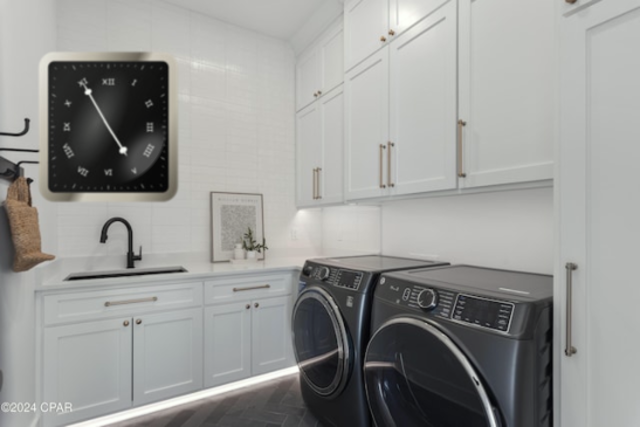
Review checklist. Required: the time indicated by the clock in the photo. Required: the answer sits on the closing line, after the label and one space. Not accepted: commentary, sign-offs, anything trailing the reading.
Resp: 4:55
